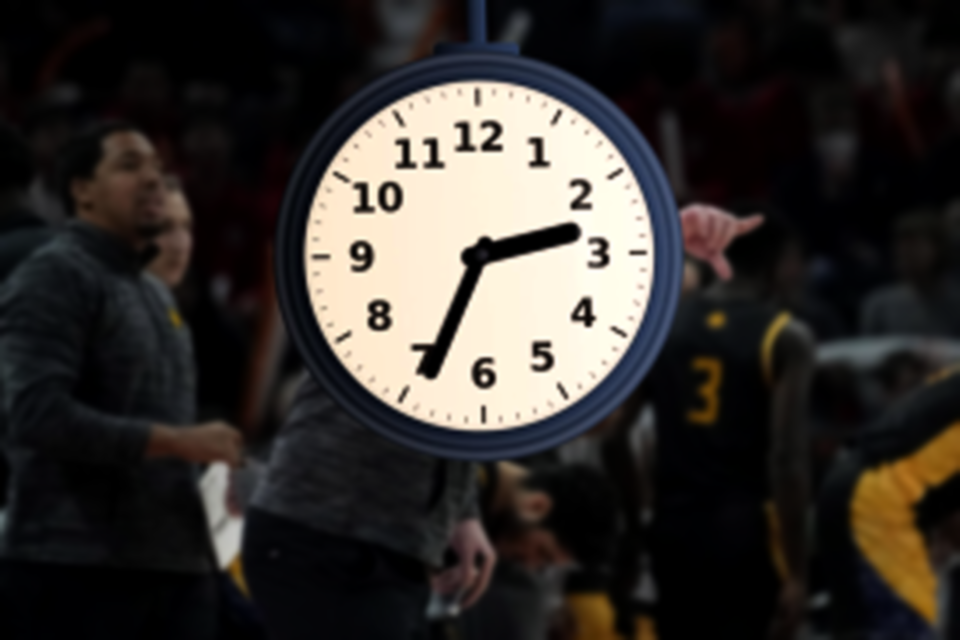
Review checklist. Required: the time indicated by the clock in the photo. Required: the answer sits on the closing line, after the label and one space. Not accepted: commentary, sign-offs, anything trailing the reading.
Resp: 2:34
